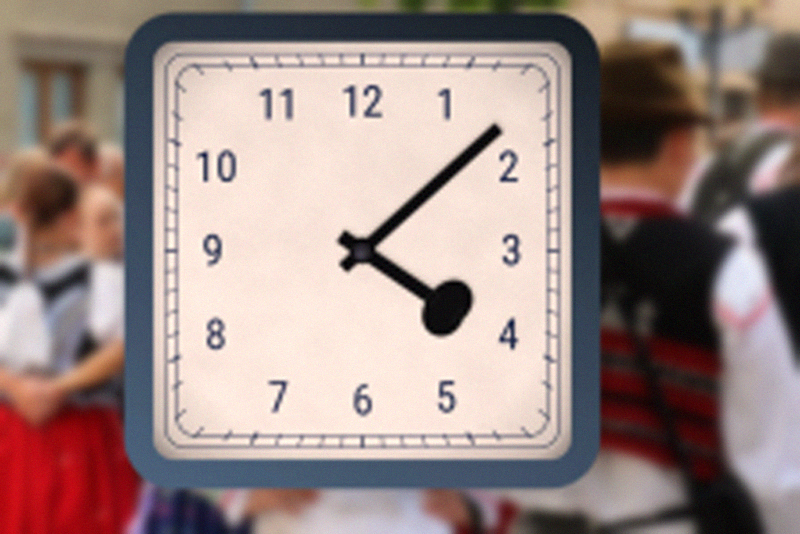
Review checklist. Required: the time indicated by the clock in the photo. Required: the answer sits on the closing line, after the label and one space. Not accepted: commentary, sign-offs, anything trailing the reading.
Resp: 4:08
